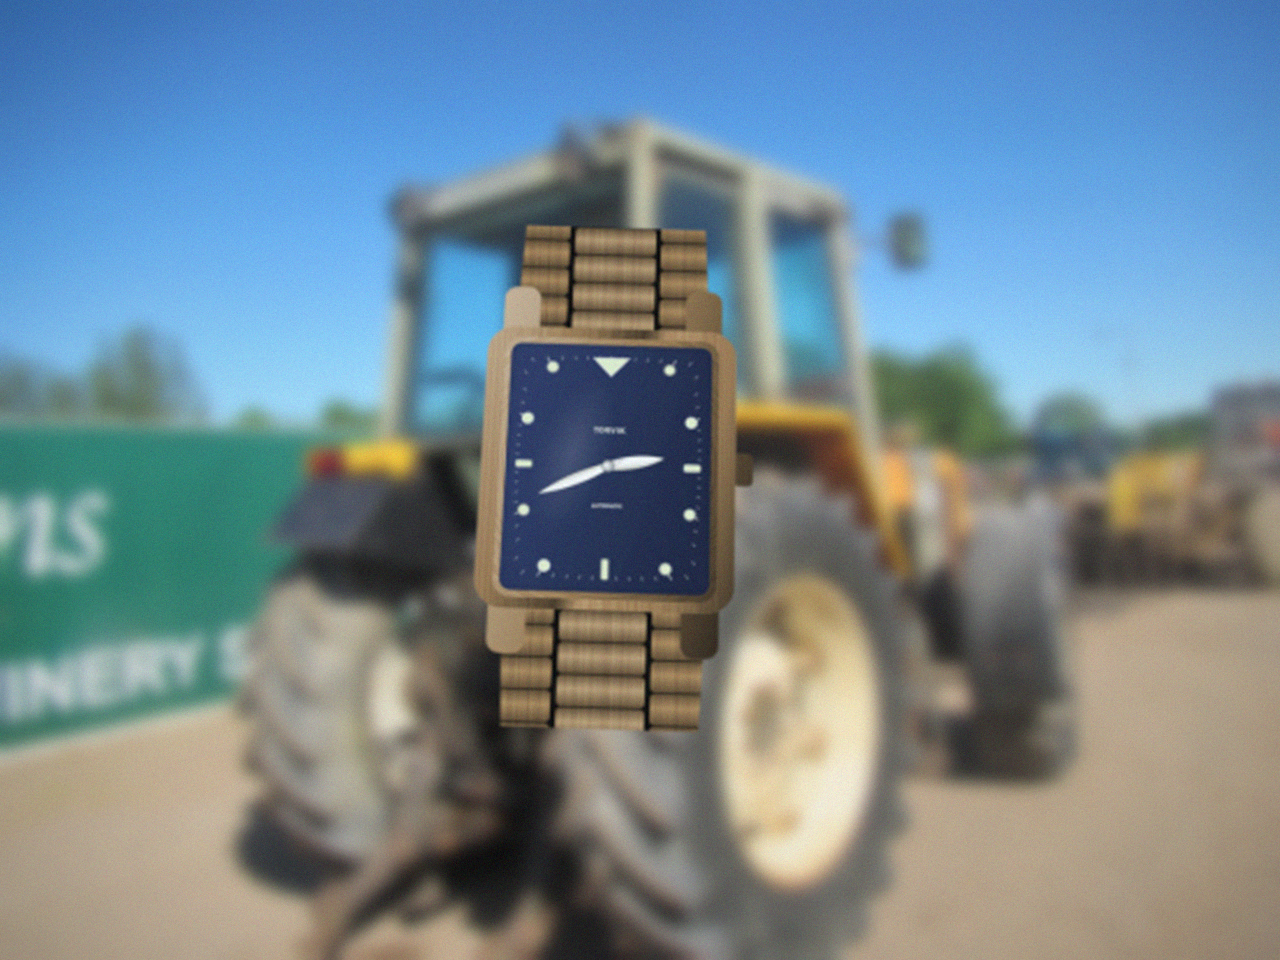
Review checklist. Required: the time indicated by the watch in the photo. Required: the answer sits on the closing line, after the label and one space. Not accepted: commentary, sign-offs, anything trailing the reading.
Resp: 2:41
